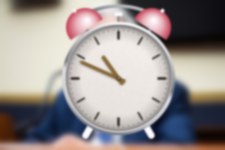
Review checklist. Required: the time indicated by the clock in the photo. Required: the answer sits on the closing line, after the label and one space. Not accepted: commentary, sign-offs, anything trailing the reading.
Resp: 10:49
